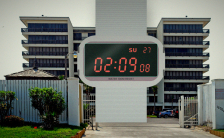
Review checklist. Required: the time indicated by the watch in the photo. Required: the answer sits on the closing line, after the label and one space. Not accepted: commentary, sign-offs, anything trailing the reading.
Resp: 2:09:08
